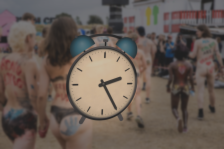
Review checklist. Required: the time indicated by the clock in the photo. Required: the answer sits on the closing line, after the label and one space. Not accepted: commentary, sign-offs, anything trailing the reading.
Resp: 2:25
